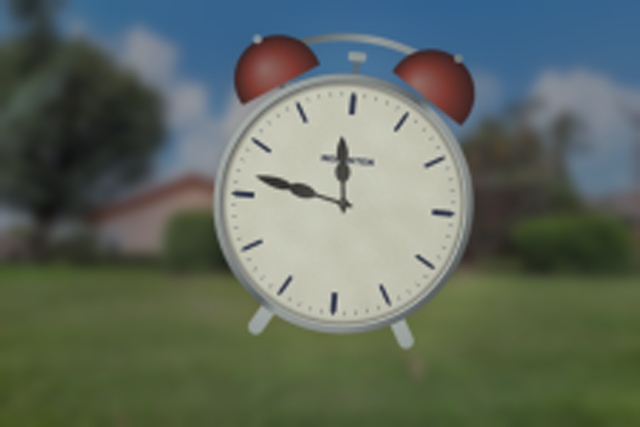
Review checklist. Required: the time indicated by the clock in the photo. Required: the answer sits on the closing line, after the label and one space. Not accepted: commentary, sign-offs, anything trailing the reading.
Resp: 11:47
